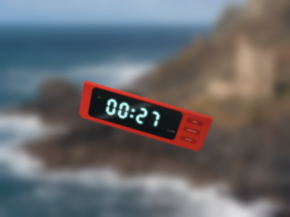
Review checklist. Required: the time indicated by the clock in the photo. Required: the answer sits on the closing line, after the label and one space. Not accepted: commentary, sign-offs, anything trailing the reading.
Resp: 0:27
